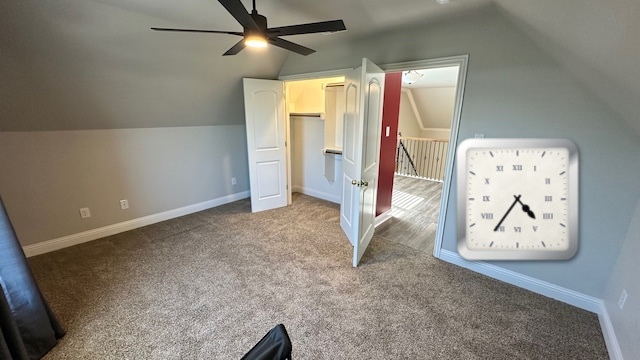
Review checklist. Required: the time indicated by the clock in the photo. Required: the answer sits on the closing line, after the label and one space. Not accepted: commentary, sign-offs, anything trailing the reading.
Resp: 4:36
